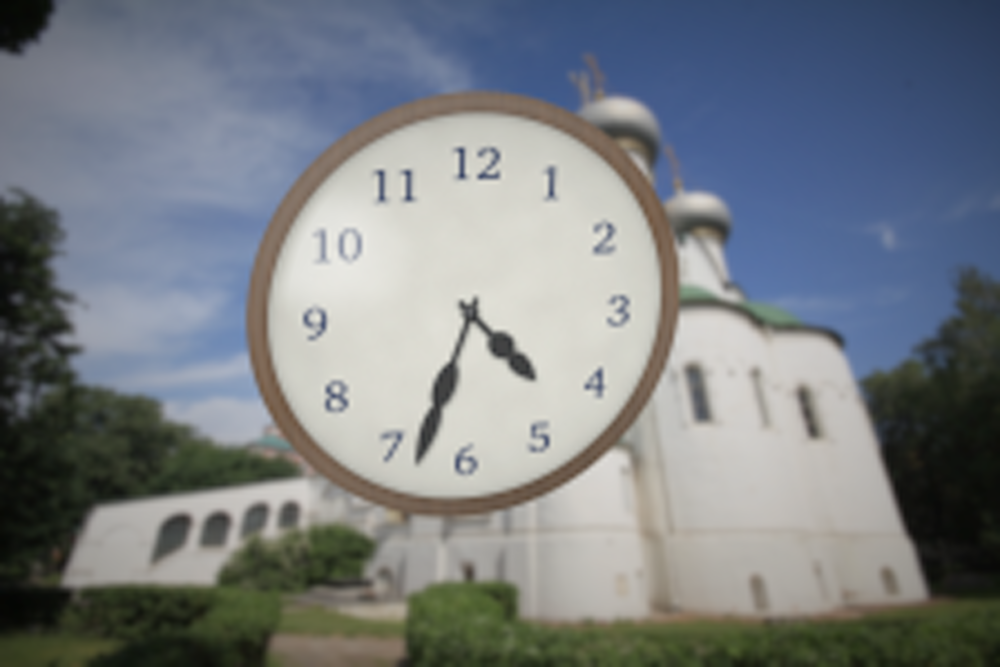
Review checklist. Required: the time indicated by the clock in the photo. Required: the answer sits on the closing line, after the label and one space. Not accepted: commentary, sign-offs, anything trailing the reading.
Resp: 4:33
